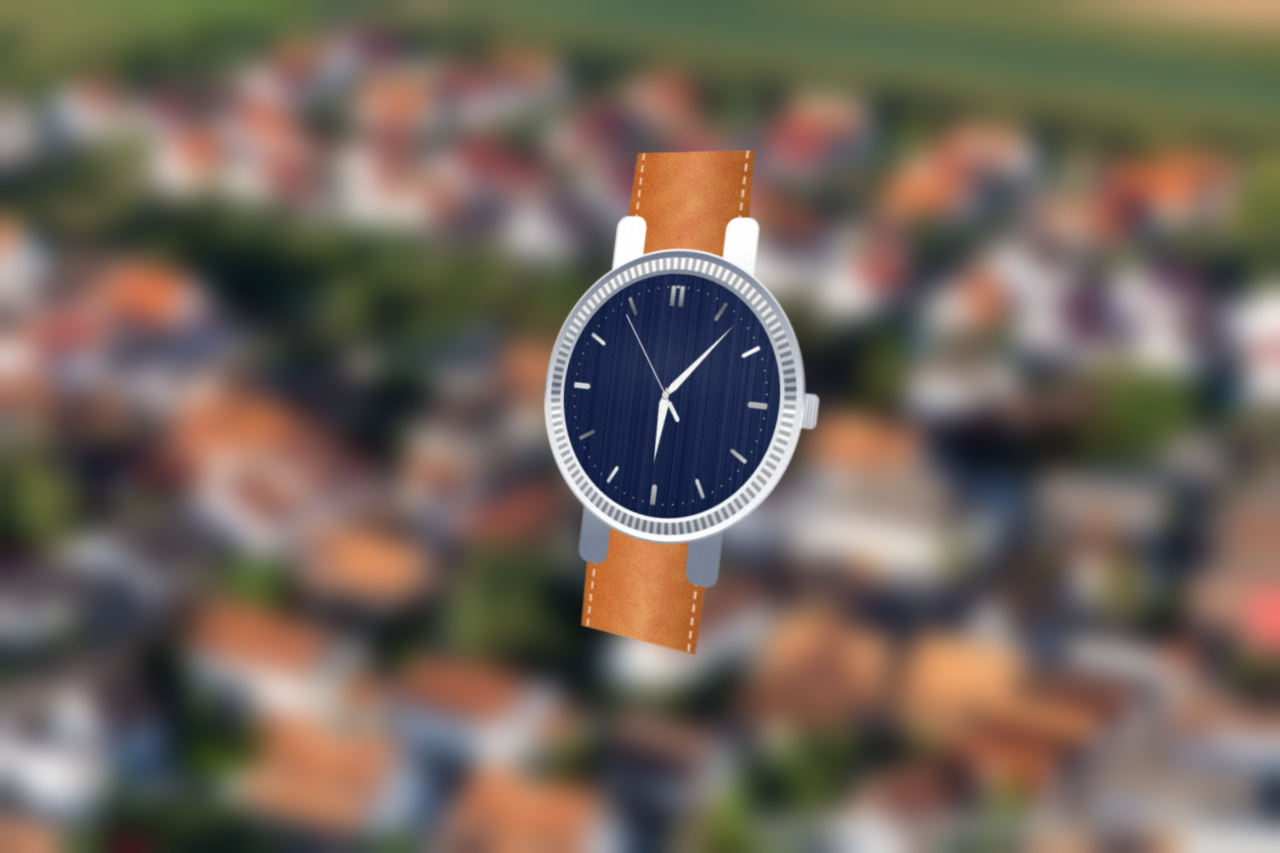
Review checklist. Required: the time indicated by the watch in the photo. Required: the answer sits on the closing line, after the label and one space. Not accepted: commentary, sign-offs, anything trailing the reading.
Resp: 6:06:54
